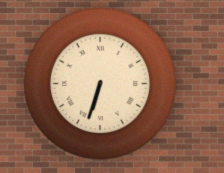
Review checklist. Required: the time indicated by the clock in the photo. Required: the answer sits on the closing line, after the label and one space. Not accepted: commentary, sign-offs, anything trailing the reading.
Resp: 6:33
